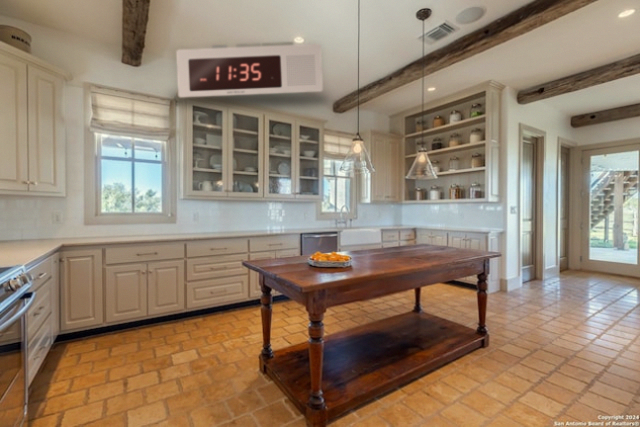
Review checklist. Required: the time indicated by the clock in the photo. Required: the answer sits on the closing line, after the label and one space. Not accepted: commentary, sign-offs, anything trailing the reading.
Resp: 11:35
